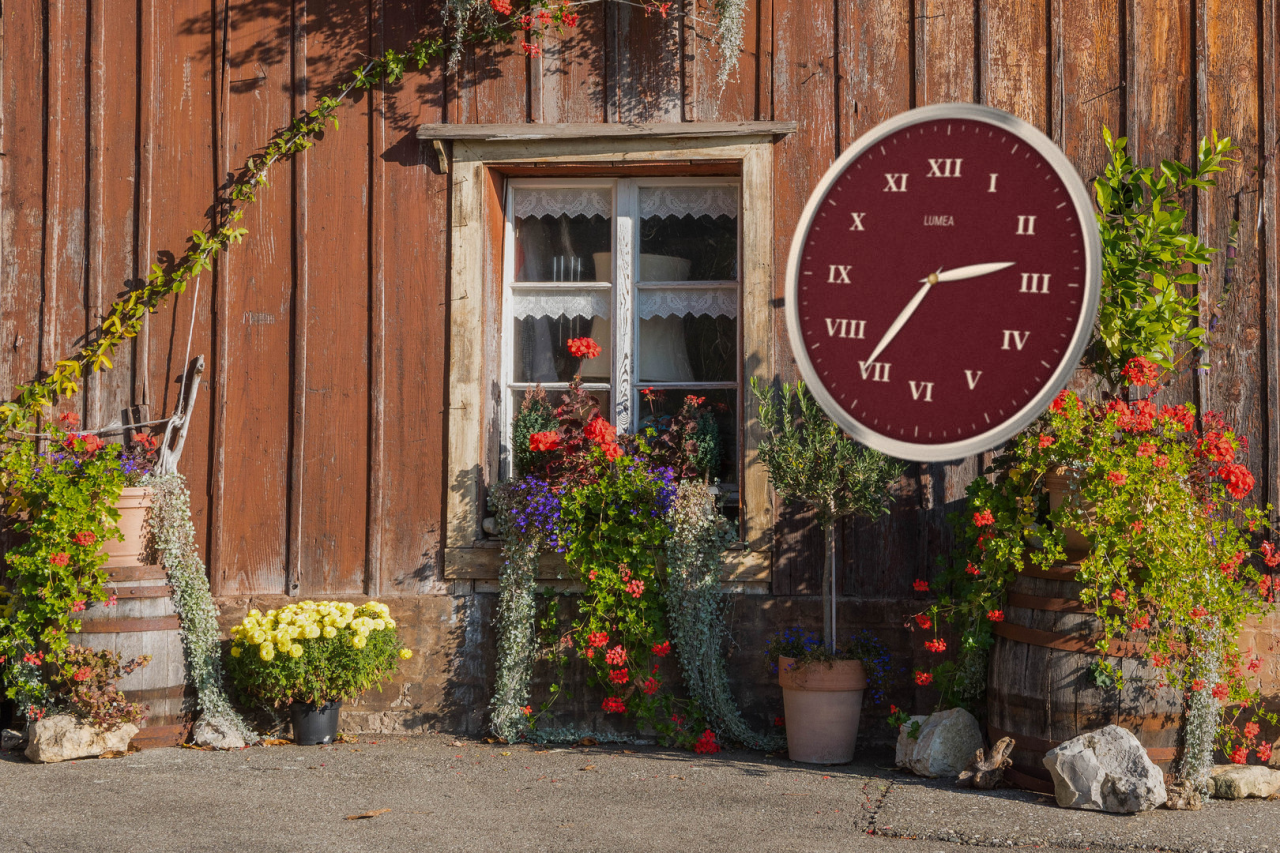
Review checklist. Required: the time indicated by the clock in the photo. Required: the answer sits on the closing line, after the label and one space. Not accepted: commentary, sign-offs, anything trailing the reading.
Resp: 2:36
